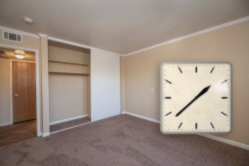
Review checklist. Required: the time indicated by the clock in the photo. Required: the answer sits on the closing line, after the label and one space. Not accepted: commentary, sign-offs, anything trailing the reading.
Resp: 1:38
